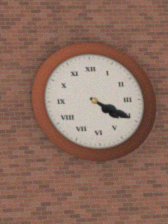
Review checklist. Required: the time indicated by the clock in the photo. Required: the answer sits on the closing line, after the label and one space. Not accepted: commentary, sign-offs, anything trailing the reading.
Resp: 4:20
